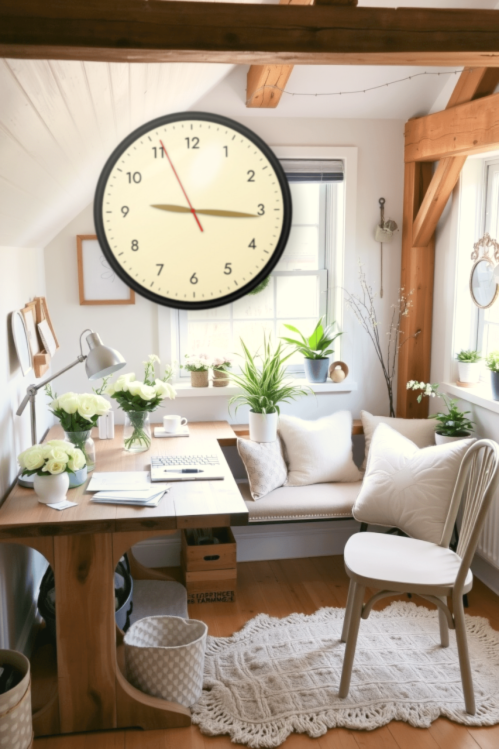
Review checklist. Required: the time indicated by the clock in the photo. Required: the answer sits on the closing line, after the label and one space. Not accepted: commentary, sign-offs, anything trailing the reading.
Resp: 9:15:56
